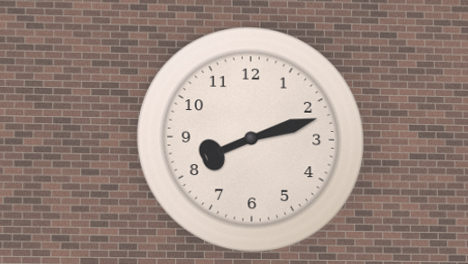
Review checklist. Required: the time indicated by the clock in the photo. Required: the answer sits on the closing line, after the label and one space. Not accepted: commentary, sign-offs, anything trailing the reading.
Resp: 8:12
